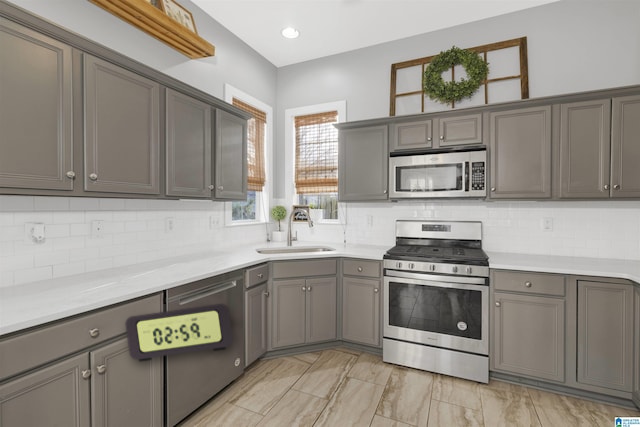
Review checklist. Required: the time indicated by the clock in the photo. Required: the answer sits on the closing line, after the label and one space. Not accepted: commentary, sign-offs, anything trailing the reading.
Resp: 2:59
